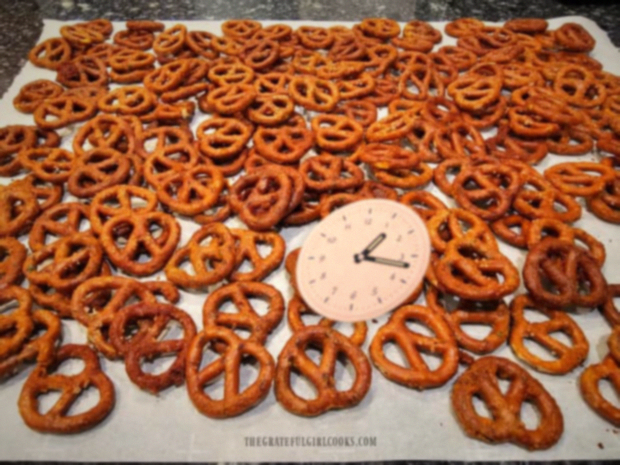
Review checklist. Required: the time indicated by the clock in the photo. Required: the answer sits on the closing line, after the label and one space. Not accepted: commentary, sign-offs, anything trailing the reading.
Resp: 1:17
